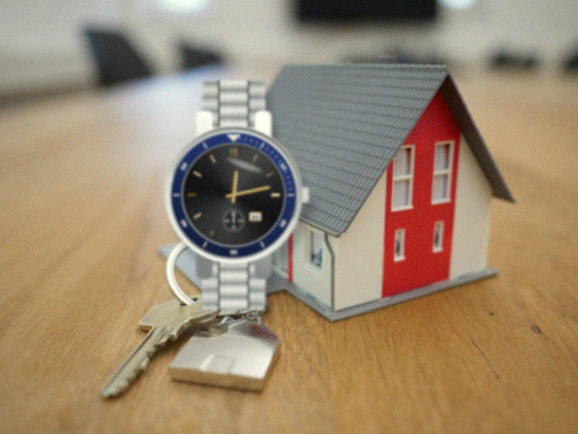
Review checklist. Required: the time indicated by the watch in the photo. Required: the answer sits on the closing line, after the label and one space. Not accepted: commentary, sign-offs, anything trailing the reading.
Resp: 12:13
